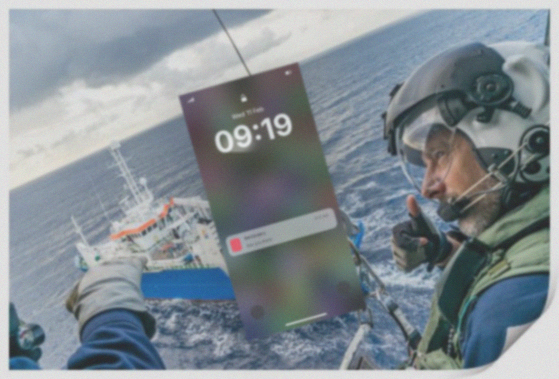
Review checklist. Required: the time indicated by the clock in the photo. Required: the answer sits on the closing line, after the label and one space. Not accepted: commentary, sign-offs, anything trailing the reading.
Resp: 9:19
